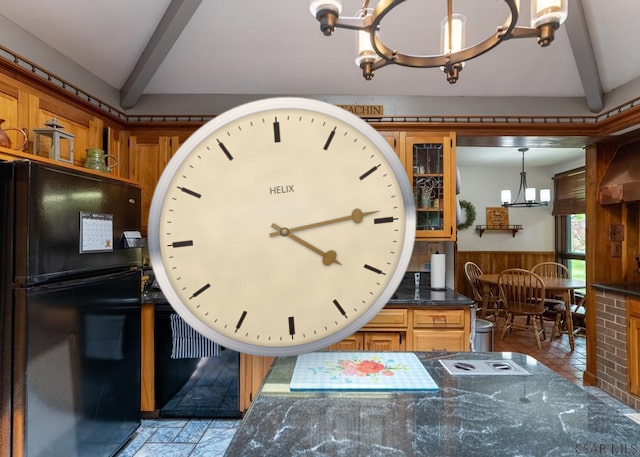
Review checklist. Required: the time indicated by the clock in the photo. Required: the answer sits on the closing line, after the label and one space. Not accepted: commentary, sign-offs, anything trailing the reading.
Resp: 4:14
